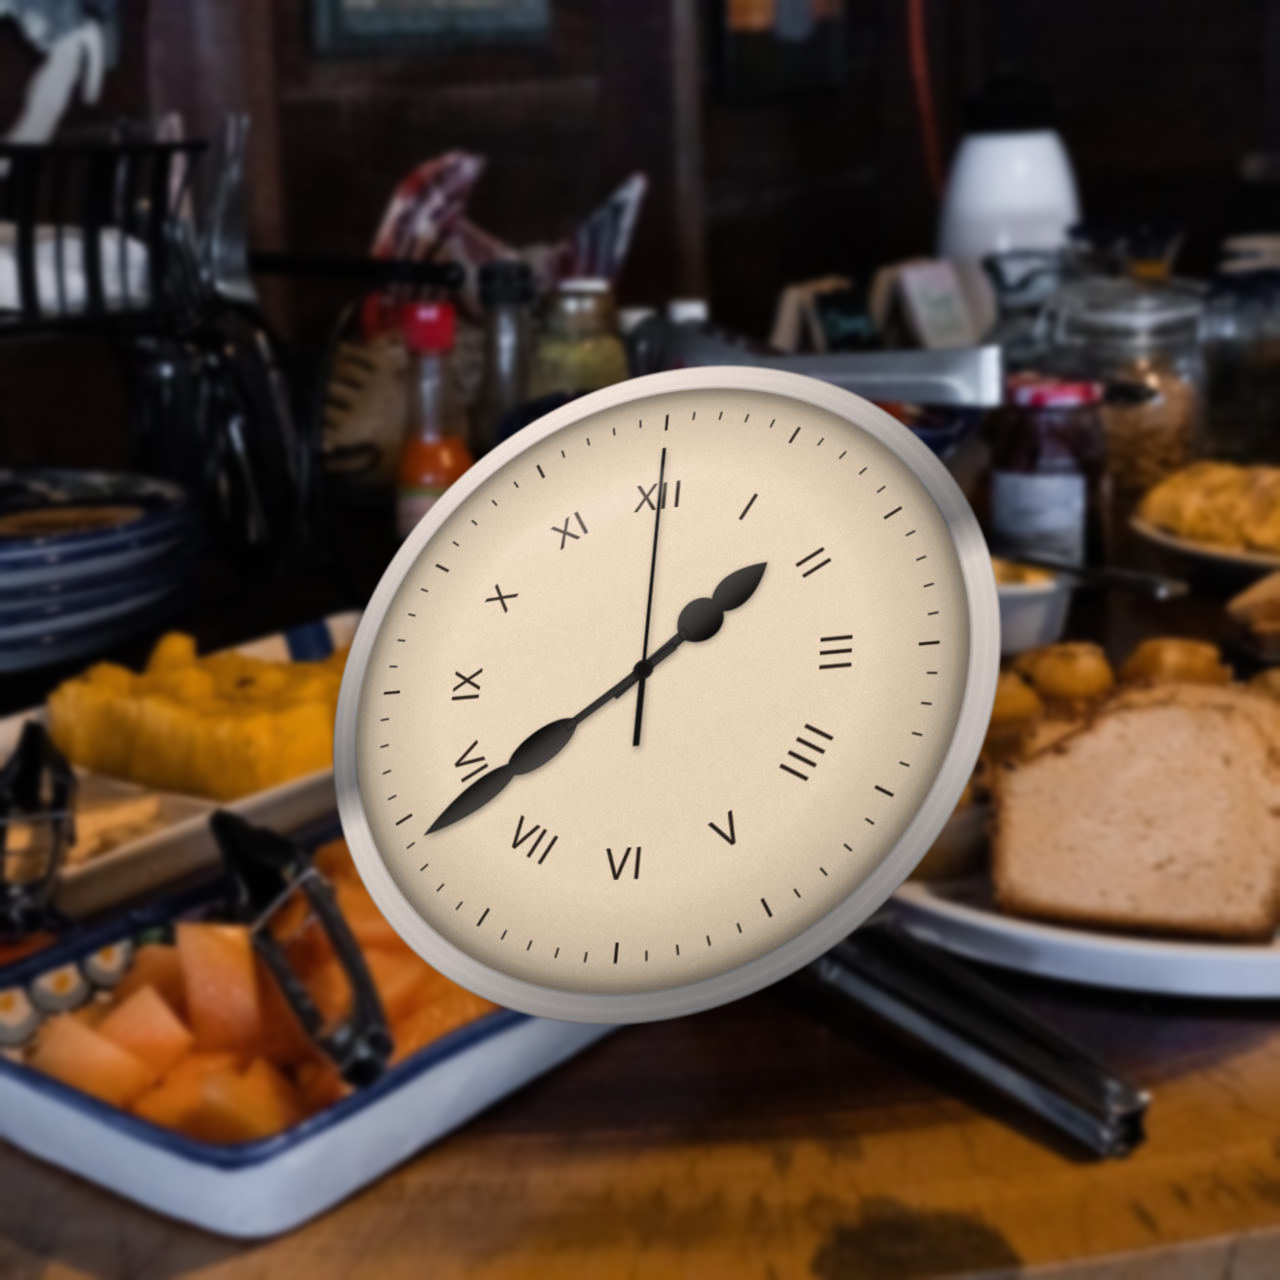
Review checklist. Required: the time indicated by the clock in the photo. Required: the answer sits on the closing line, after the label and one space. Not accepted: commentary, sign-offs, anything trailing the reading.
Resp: 1:39:00
